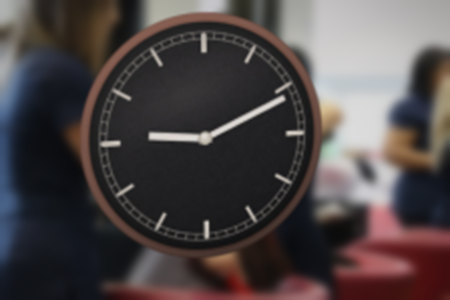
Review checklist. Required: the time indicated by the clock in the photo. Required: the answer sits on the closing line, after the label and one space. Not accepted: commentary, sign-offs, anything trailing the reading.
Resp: 9:11
